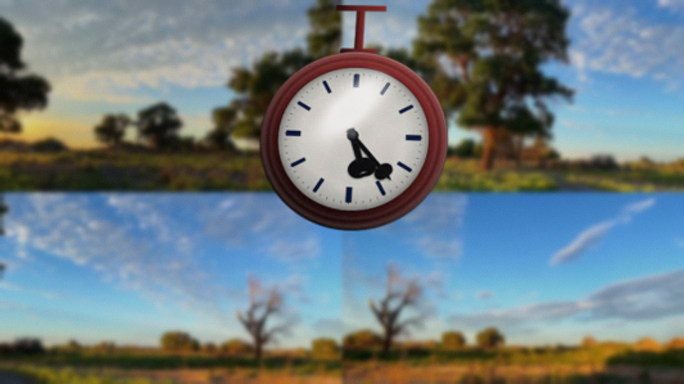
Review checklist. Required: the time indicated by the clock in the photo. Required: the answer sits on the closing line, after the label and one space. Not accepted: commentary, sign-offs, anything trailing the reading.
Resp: 5:23
